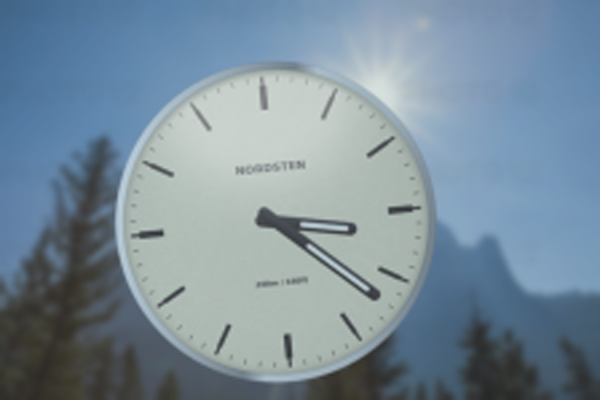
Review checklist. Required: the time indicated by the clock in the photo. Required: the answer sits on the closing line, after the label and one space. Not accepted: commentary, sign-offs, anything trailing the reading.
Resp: 3:22
